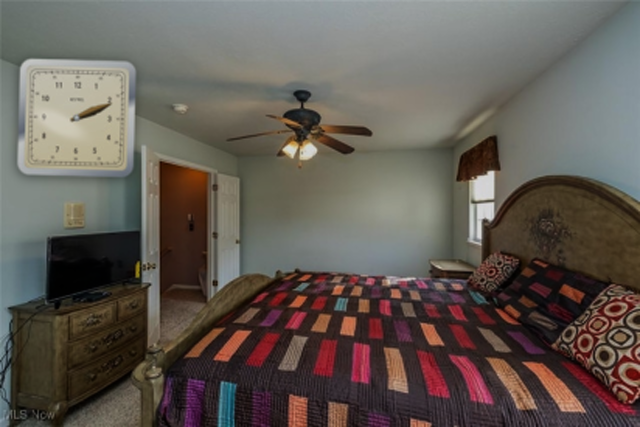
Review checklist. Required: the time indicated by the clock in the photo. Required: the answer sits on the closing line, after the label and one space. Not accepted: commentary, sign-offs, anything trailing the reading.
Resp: 2:11
